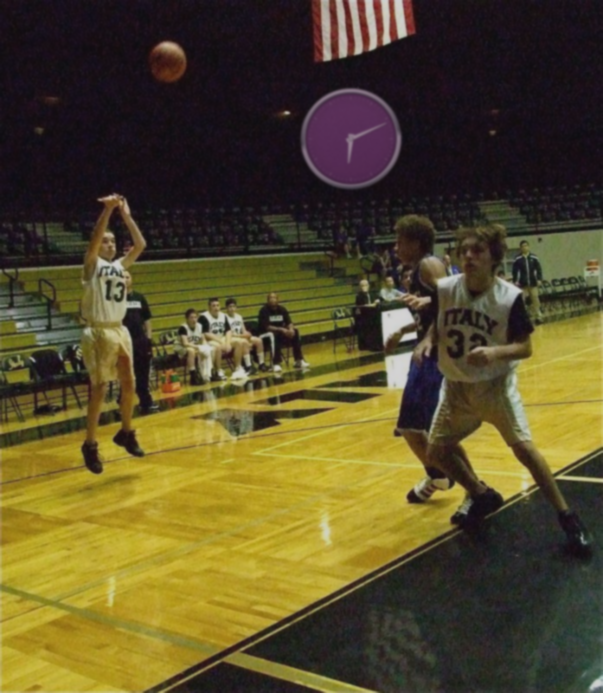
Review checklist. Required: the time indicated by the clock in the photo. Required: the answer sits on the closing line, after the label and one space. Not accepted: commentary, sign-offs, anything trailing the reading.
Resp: 6:11
